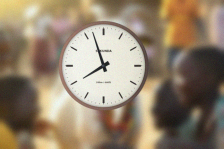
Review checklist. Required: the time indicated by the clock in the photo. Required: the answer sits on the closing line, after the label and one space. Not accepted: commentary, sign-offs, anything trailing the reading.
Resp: 7:57
